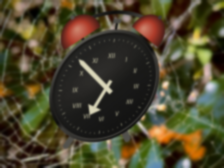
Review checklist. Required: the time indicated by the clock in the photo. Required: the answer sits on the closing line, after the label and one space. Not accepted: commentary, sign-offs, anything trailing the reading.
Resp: 6:52
